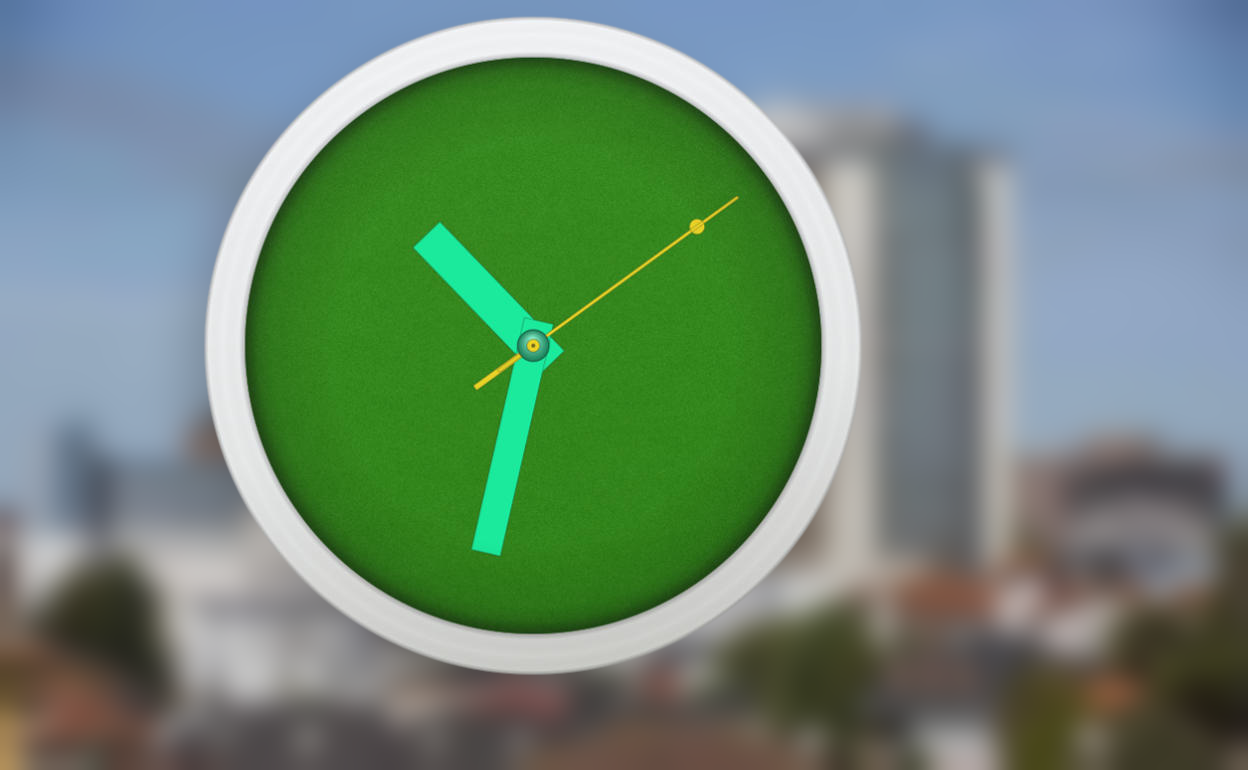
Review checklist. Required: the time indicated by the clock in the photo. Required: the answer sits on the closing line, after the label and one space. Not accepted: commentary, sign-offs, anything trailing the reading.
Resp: 10:32:09
